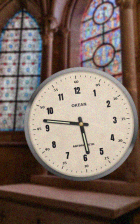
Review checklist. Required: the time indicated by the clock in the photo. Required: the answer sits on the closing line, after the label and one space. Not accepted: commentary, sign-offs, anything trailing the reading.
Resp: 5:47
